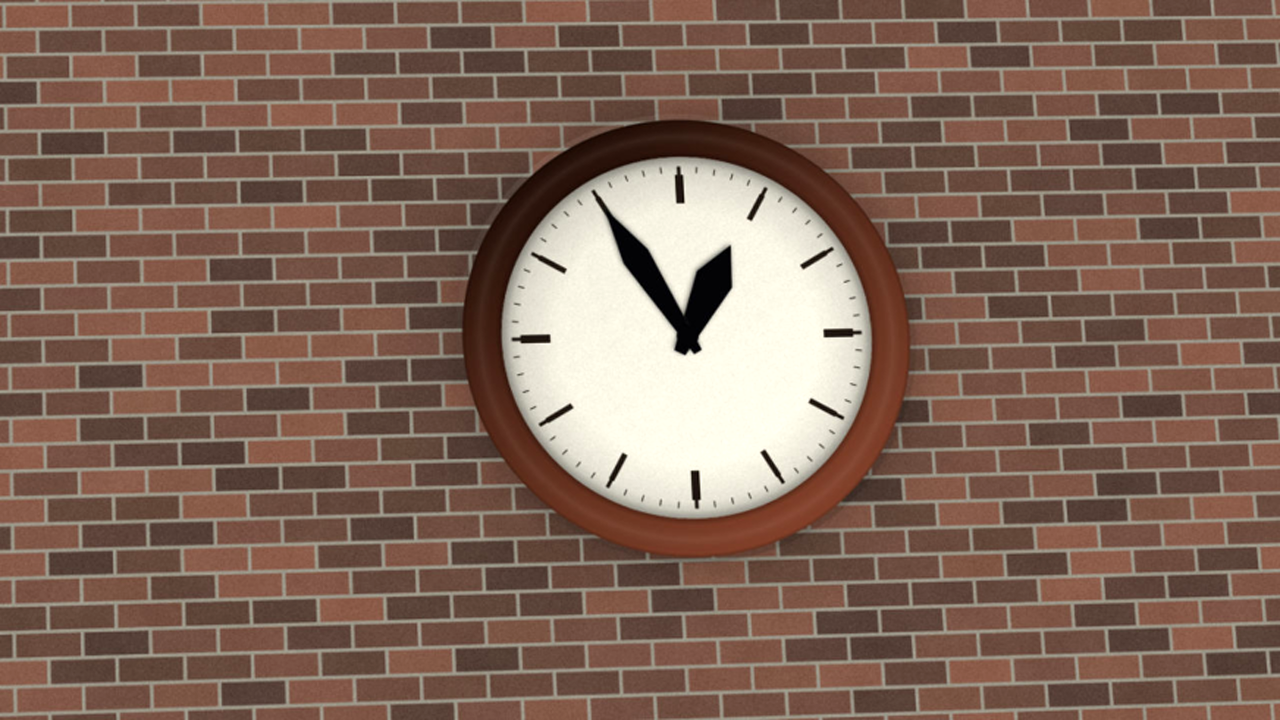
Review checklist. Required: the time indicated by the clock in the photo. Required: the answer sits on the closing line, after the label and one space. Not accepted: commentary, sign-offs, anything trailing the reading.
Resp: 12:55
